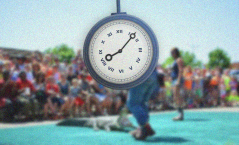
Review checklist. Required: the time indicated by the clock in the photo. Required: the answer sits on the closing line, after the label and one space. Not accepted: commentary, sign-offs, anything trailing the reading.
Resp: 8:07
